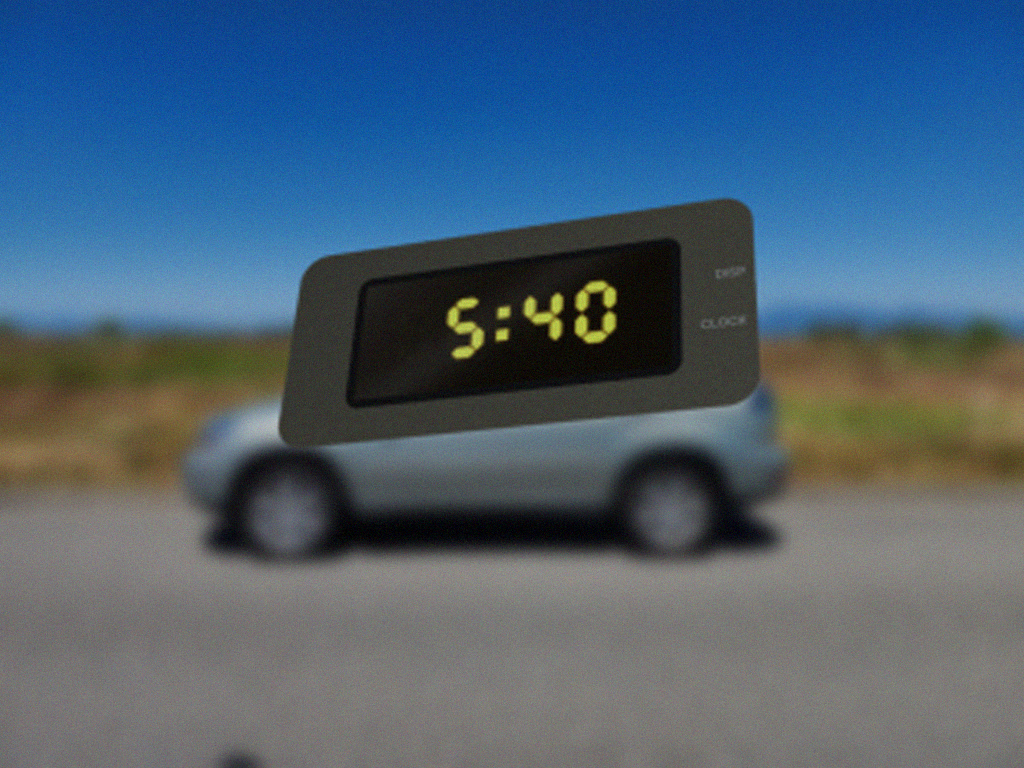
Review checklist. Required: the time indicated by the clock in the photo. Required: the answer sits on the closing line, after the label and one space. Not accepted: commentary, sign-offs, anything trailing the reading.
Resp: 5:40
